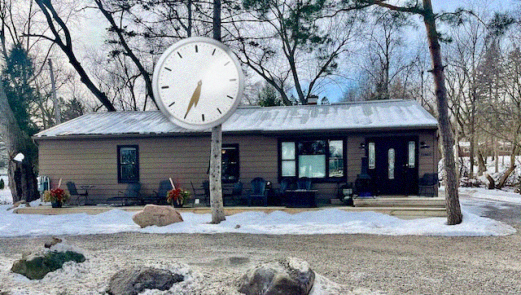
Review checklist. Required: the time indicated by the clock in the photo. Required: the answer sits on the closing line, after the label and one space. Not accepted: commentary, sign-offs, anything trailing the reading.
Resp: 6:35
